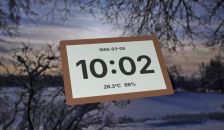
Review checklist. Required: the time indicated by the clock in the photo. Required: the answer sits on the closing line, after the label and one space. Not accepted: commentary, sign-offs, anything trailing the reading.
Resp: 10:02
